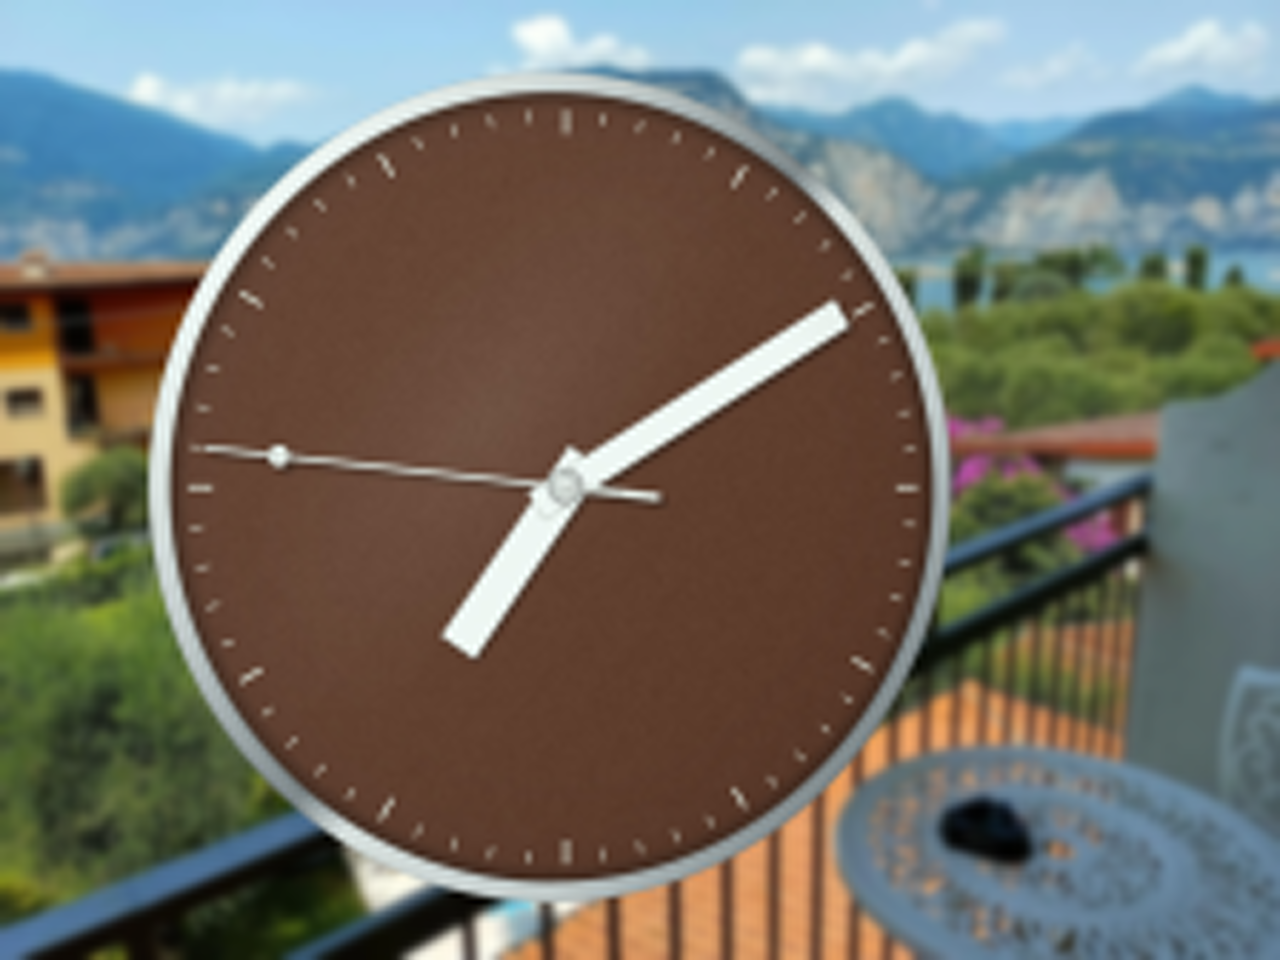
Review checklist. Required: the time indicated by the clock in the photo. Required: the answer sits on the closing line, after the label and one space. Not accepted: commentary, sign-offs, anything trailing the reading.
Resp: 7:09:46
